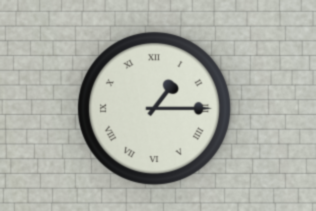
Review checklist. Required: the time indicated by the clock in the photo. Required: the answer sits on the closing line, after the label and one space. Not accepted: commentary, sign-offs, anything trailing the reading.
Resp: 1:15
